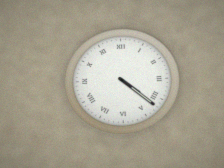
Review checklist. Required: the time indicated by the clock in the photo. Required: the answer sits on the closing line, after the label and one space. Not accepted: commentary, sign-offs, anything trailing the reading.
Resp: 4:22
